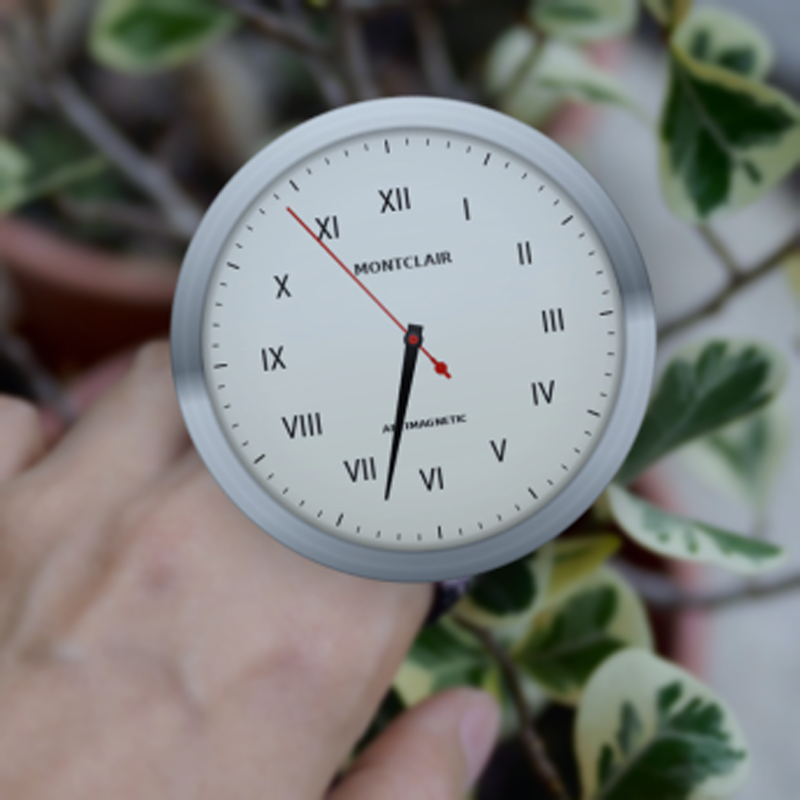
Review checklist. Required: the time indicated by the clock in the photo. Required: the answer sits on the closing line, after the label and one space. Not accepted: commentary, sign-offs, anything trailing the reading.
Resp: 6:32:54
